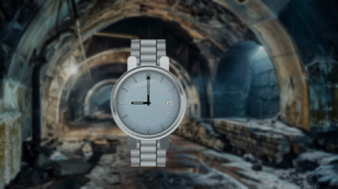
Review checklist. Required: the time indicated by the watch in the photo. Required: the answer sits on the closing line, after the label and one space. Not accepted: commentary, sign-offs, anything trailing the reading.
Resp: 9:00
